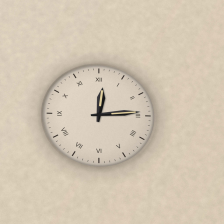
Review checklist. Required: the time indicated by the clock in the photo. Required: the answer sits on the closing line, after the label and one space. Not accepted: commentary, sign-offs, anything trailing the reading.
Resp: 12:14
